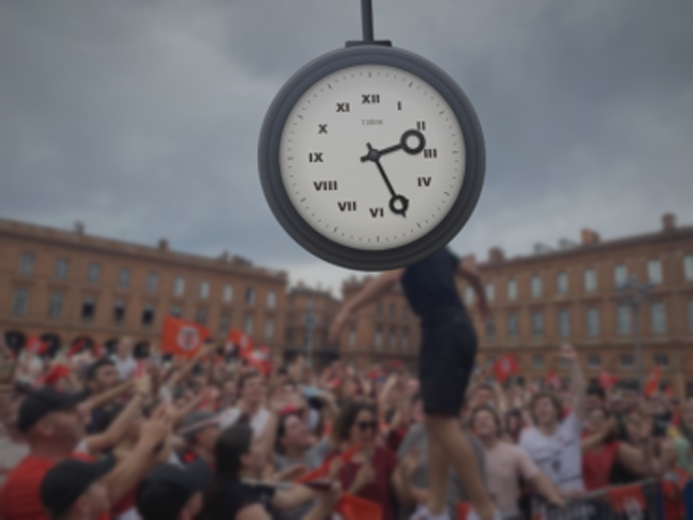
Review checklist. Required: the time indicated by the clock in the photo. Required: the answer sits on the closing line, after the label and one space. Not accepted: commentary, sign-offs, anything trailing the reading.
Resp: 2:26
